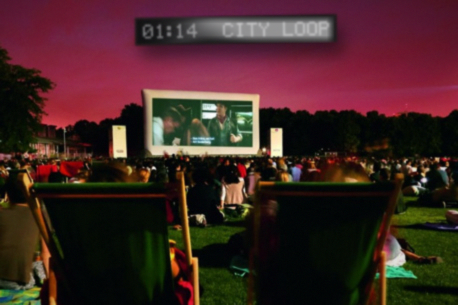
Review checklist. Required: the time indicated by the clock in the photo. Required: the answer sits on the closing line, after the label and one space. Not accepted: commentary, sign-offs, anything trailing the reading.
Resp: 1:14
